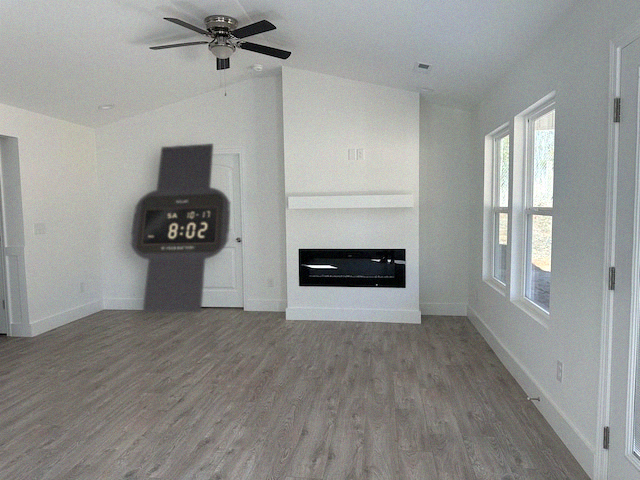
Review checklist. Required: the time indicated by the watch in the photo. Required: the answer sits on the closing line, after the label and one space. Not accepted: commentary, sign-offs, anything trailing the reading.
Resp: 8:02
